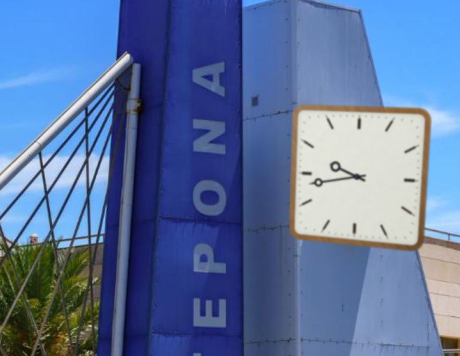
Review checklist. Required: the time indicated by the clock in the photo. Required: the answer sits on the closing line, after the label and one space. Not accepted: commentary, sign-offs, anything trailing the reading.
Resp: 9:43
